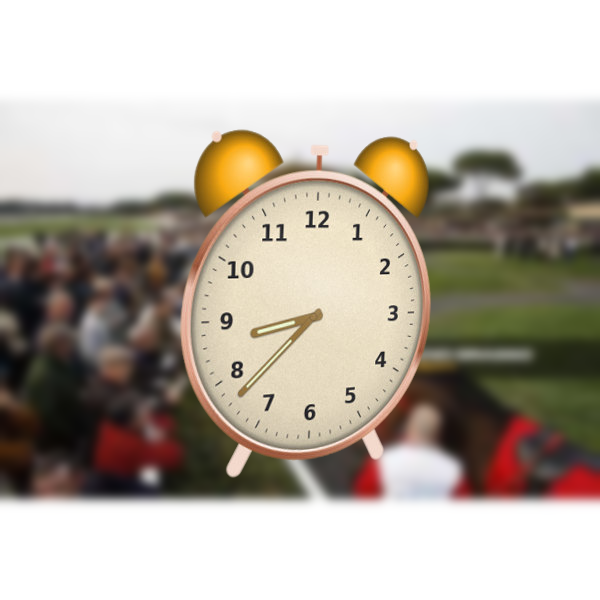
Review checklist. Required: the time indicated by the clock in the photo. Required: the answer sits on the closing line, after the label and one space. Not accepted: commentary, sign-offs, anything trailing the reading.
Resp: 8:38
